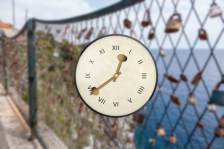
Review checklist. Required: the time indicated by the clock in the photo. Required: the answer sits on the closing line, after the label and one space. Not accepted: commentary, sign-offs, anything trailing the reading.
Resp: 12:39
